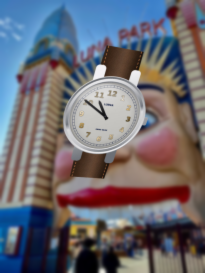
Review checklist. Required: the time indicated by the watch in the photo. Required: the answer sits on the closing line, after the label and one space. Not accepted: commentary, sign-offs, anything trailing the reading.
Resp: 10:50
